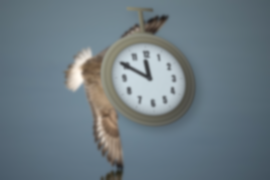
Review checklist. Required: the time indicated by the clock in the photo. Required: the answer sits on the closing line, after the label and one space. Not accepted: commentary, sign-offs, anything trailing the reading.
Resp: 11:50
